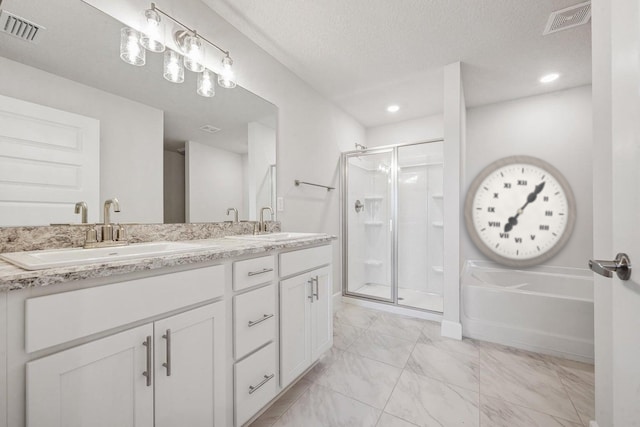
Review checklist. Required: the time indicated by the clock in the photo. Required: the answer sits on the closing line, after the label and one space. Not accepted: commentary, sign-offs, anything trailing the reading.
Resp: 7:06
